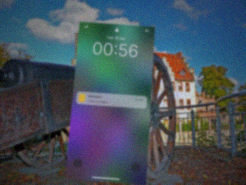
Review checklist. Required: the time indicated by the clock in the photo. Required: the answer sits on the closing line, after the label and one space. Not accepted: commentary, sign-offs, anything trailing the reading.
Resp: 0:56
